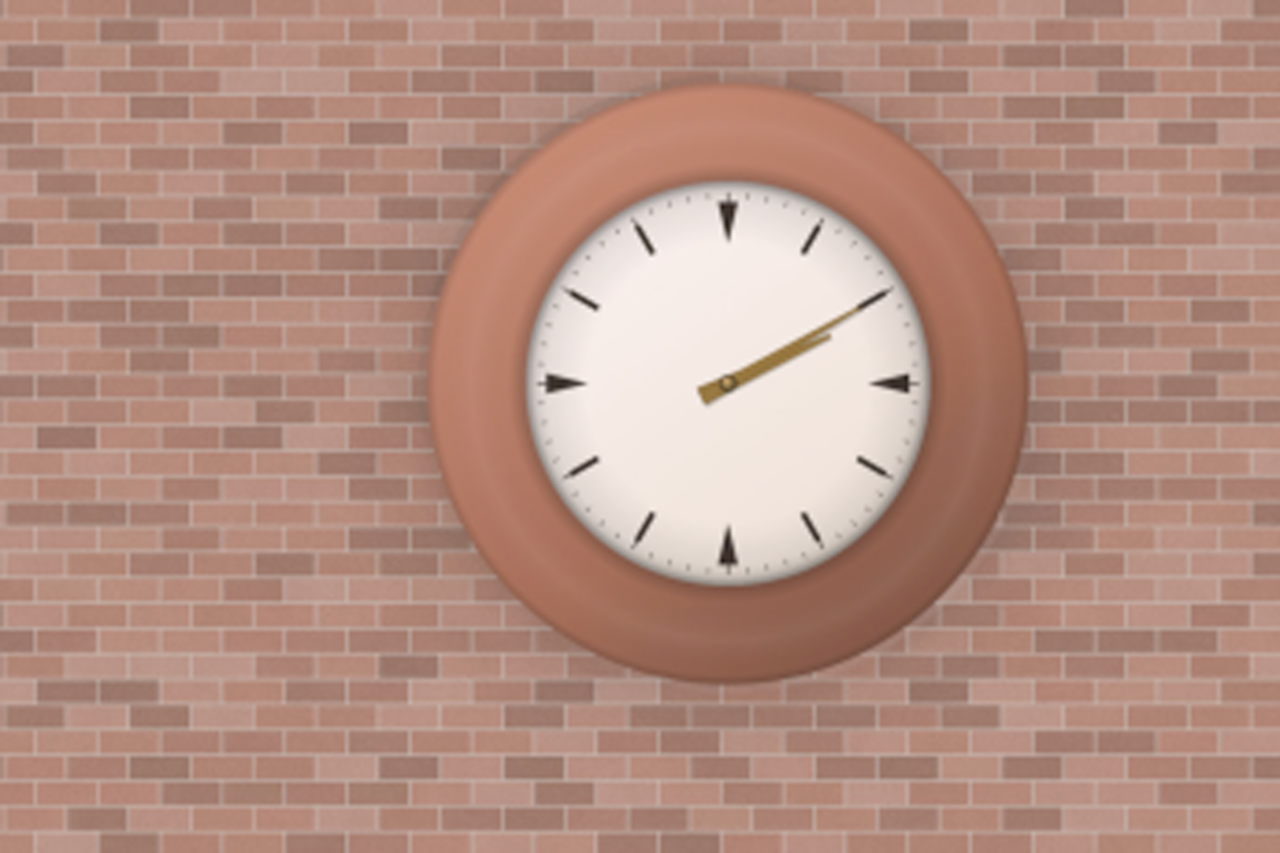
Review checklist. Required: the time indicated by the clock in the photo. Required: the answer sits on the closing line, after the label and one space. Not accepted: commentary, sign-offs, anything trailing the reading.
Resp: 2:10
